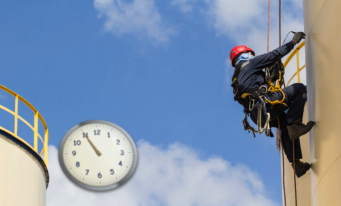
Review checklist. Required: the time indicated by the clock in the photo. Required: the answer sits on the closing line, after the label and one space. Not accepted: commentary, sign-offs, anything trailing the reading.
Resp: 10:55
